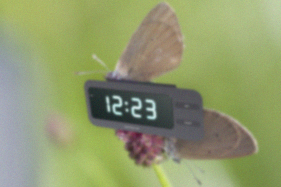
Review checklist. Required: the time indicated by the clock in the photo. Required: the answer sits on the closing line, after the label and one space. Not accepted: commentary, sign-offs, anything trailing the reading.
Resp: 12:23
